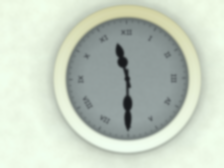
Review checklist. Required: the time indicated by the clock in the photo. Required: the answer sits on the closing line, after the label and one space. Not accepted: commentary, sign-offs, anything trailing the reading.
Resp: 11:30
